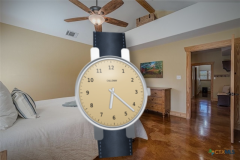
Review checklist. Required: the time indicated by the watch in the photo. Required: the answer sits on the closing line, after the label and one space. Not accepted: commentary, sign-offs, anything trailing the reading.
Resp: 6:22
